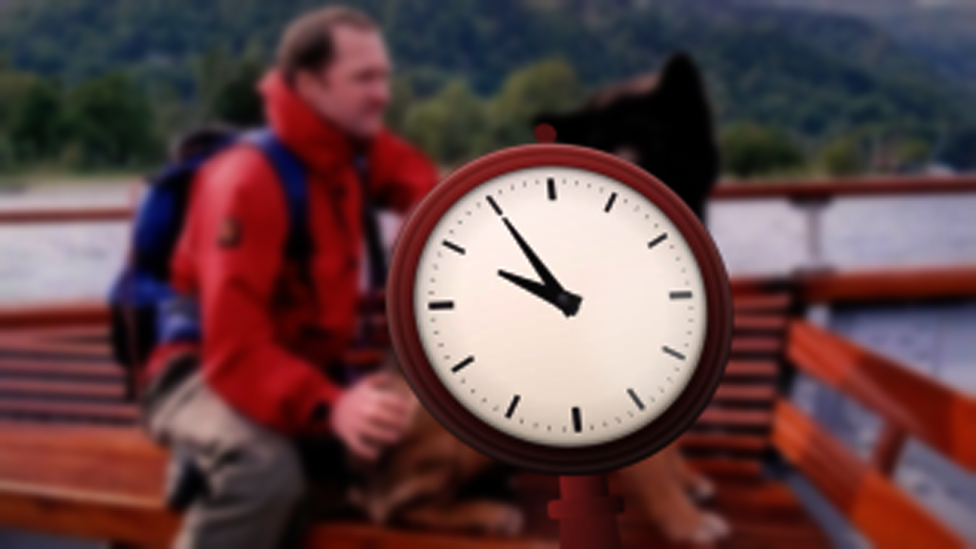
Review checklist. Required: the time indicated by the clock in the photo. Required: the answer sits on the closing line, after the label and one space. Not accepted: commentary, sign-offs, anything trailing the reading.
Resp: 9:55
